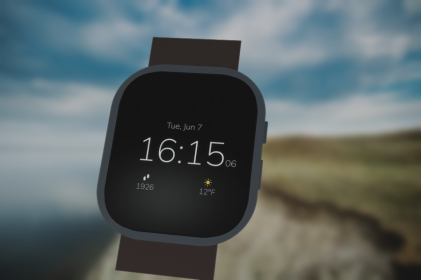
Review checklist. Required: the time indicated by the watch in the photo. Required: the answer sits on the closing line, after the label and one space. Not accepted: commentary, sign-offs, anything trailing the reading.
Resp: 16:15:06
